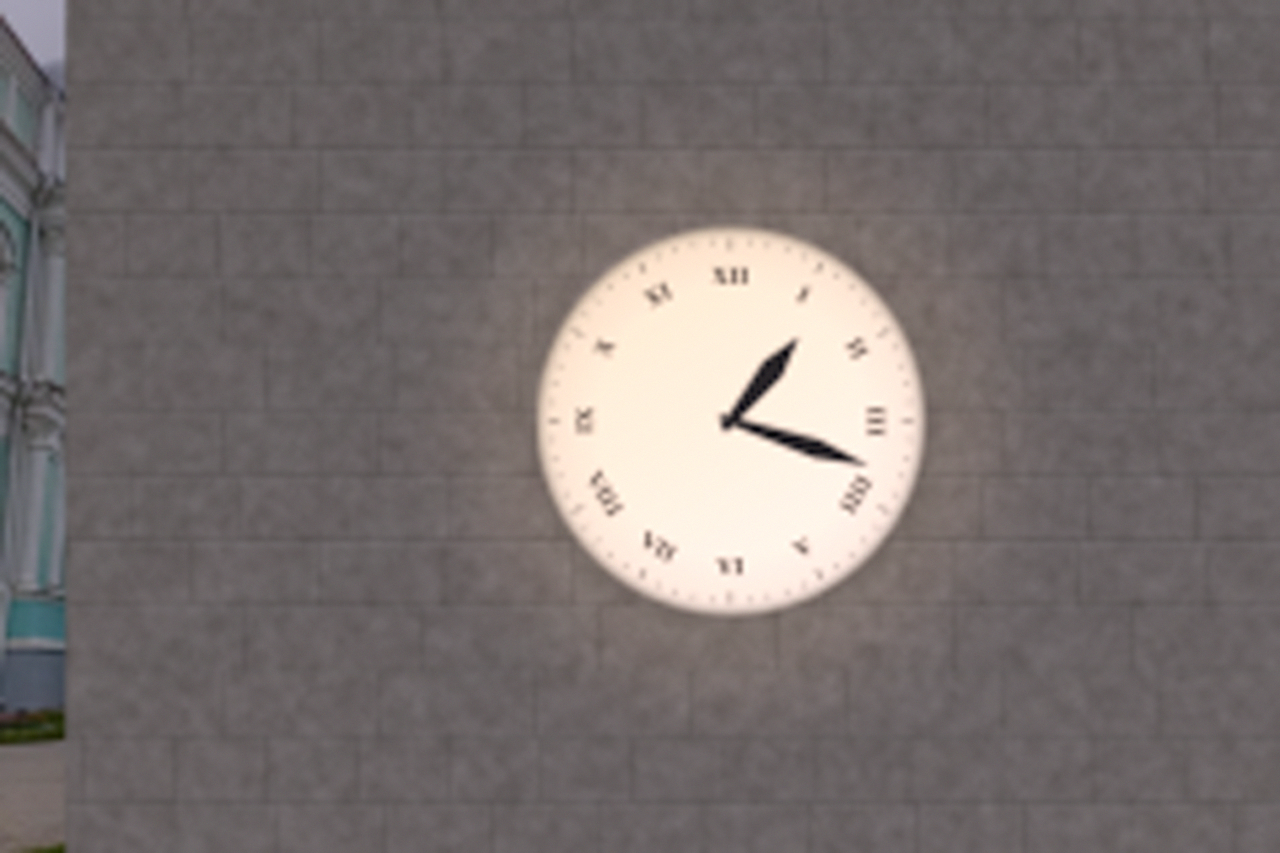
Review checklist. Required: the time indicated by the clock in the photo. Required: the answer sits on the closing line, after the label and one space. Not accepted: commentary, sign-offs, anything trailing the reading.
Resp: 1:18
